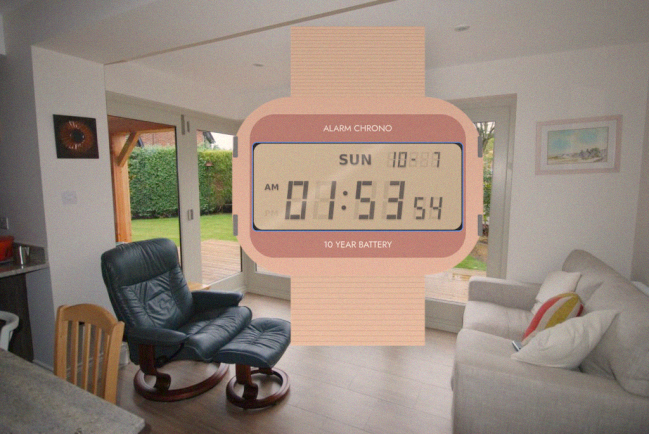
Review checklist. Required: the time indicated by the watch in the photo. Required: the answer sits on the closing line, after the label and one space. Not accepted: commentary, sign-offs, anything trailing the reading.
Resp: 1:53:54
